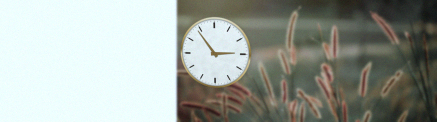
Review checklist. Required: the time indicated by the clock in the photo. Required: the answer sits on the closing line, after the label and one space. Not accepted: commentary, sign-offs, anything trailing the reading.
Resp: 2:54
